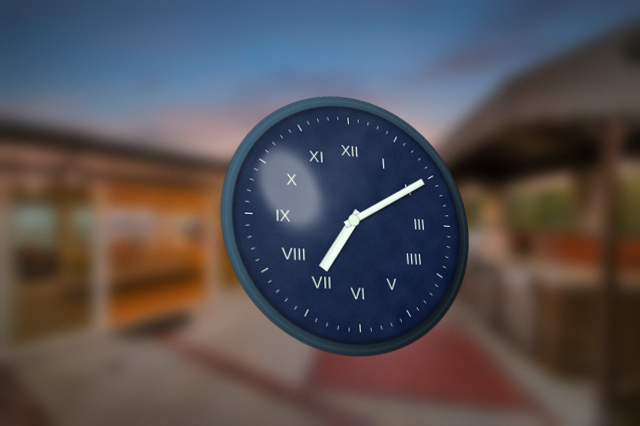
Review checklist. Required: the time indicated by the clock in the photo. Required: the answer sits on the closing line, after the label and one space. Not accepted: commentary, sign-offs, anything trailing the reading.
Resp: 7:10
